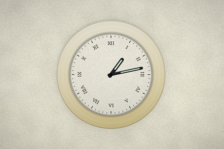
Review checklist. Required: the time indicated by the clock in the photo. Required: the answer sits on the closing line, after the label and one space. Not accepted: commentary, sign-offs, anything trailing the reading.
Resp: 1:13
